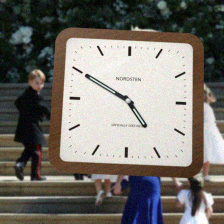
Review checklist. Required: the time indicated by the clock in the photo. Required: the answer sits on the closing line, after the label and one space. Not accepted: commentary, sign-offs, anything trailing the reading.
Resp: 4:50
